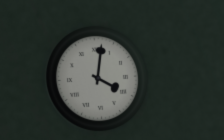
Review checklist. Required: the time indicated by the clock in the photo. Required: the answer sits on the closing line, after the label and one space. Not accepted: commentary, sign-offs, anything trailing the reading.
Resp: 4:02
